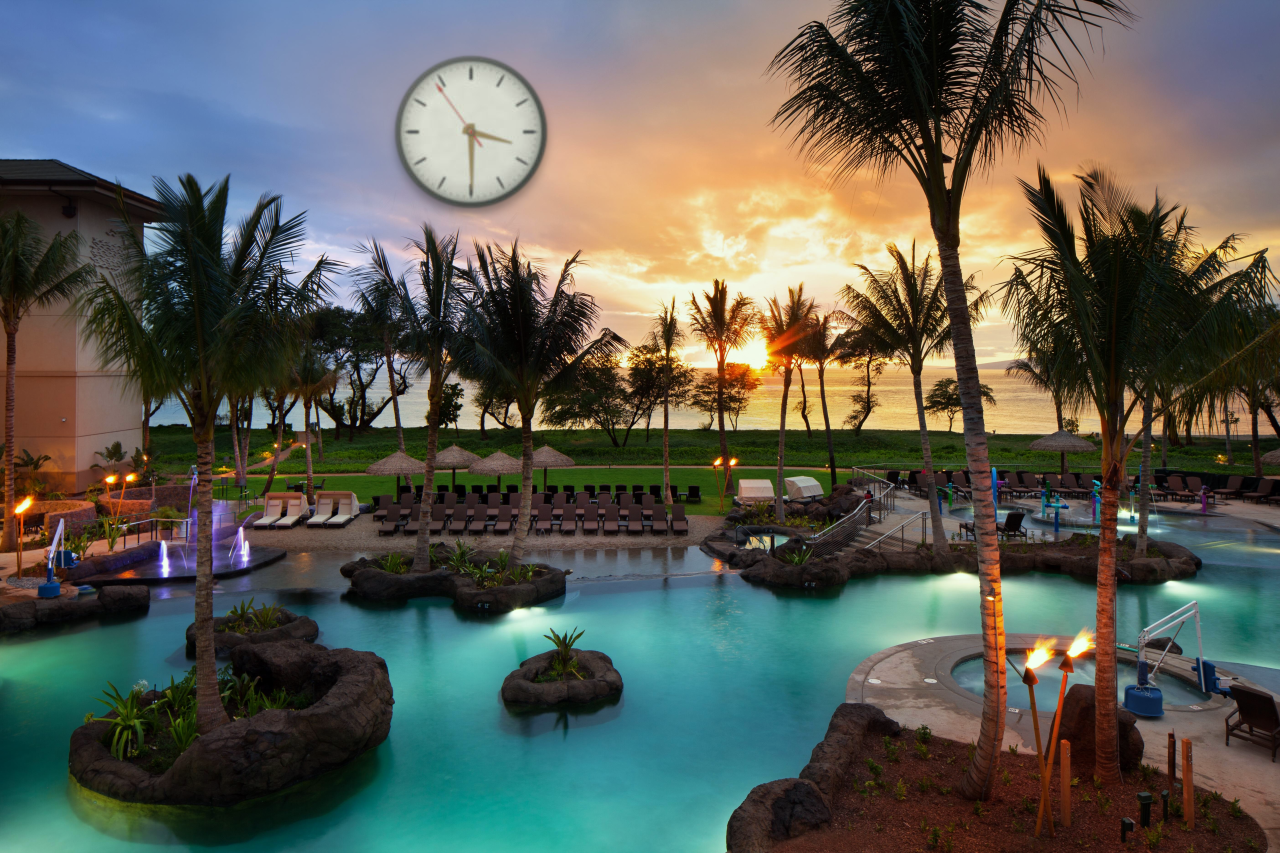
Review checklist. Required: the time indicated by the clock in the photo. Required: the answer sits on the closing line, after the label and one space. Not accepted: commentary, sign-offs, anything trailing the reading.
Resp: 3:29:54
